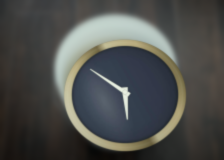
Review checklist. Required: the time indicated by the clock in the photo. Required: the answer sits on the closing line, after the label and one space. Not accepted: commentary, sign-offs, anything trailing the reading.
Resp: 5:51
